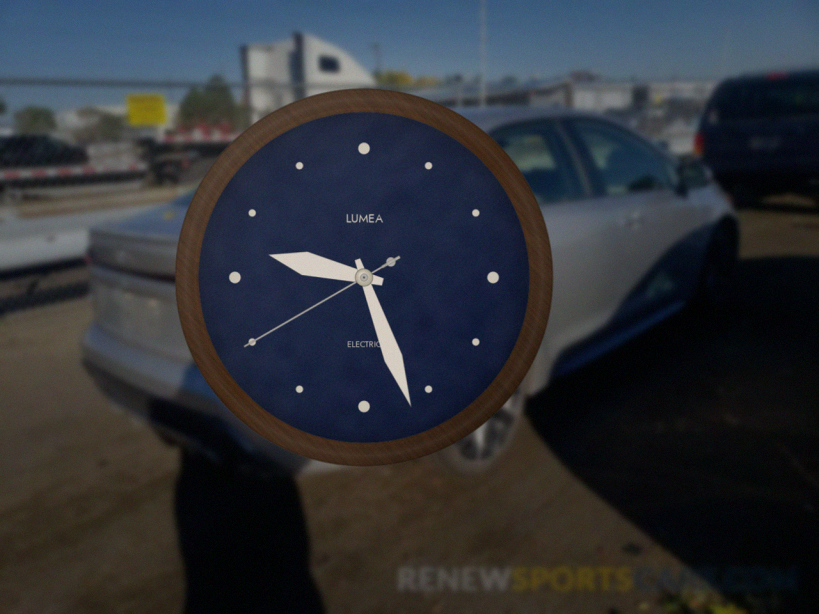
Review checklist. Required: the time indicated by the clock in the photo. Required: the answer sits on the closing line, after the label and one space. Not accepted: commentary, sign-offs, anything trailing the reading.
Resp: 9:26:40
